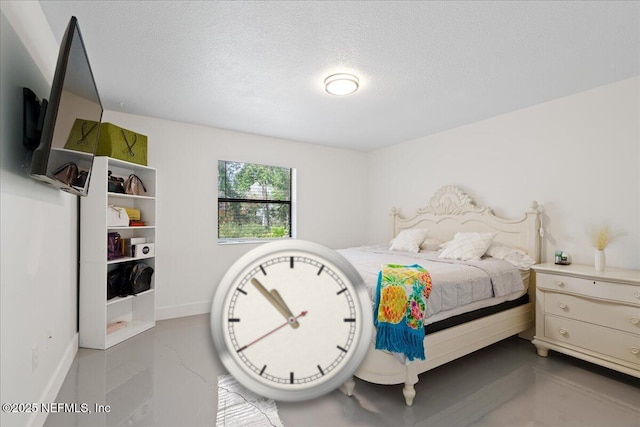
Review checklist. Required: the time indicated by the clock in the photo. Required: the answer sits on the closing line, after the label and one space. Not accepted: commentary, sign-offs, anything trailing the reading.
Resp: 10:52:40
